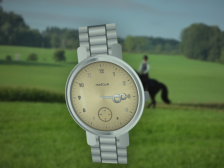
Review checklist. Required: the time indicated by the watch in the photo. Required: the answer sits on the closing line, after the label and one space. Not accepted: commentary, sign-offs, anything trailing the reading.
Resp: 3:15
